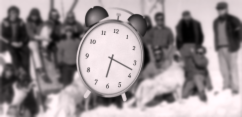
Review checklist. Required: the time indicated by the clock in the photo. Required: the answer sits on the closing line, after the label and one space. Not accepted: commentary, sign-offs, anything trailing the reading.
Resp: 6:18
